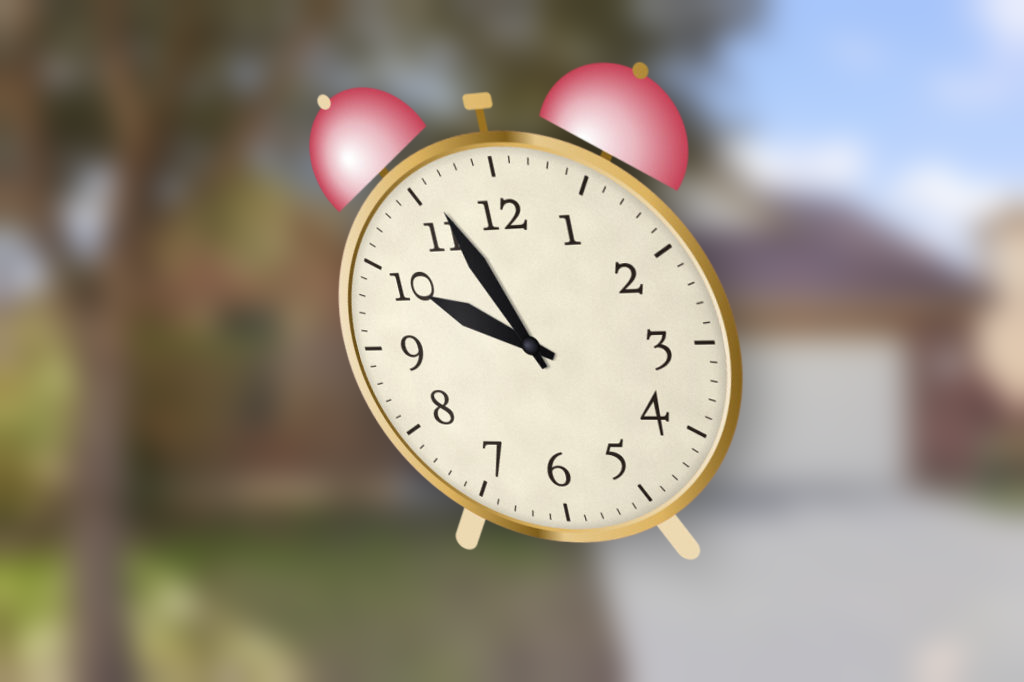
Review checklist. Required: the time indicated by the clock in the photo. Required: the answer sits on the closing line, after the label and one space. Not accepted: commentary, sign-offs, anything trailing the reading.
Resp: 9:56
